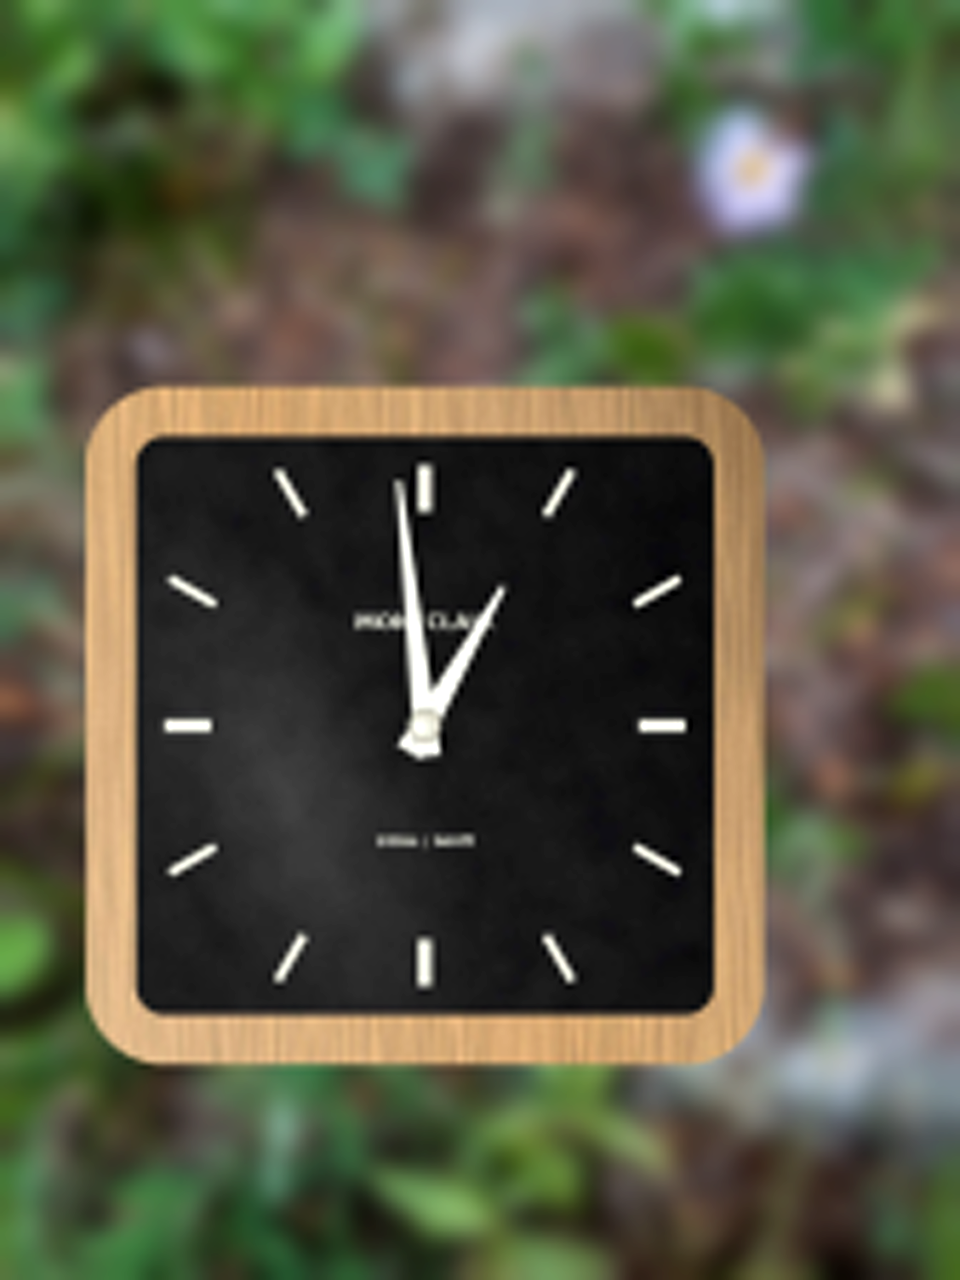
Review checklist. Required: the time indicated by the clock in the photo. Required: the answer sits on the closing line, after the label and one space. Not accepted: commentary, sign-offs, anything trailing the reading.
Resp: 12:59
